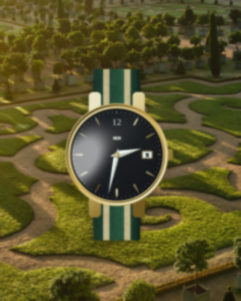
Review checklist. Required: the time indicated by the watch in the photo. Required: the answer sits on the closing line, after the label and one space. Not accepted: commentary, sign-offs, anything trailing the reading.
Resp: 2:32
